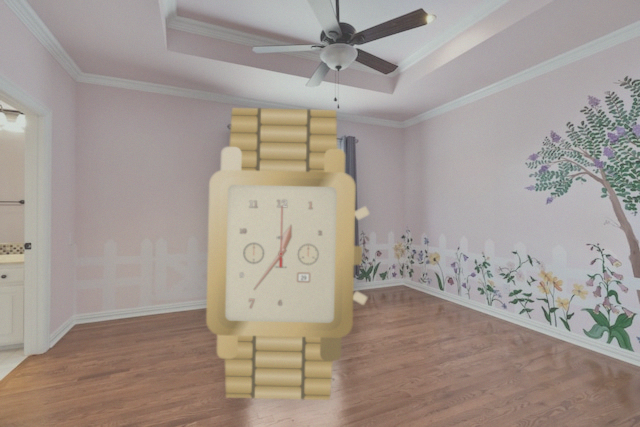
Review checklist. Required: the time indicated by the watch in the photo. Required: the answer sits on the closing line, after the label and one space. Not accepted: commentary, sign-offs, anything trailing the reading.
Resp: 12:36
